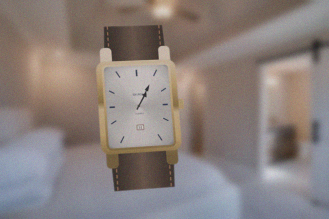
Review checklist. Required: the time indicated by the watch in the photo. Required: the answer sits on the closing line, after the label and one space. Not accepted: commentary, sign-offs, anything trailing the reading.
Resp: 1:05
